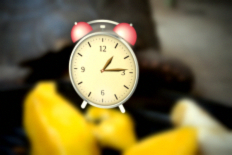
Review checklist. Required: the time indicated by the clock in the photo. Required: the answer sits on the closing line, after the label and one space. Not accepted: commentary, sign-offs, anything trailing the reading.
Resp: 1:14
